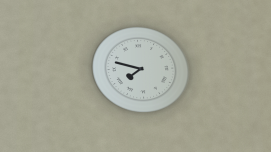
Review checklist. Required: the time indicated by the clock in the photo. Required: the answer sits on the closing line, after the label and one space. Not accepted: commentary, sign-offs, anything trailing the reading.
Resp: 7:48
